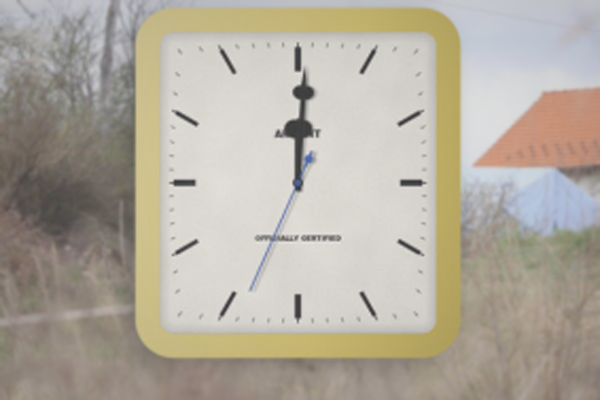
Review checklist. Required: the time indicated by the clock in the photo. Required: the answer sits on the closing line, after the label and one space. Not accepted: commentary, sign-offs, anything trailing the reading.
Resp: 12:00:34
